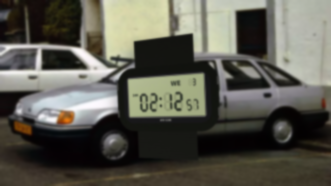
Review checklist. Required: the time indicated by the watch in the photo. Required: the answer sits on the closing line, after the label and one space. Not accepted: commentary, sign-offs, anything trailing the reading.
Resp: 2:12:57
